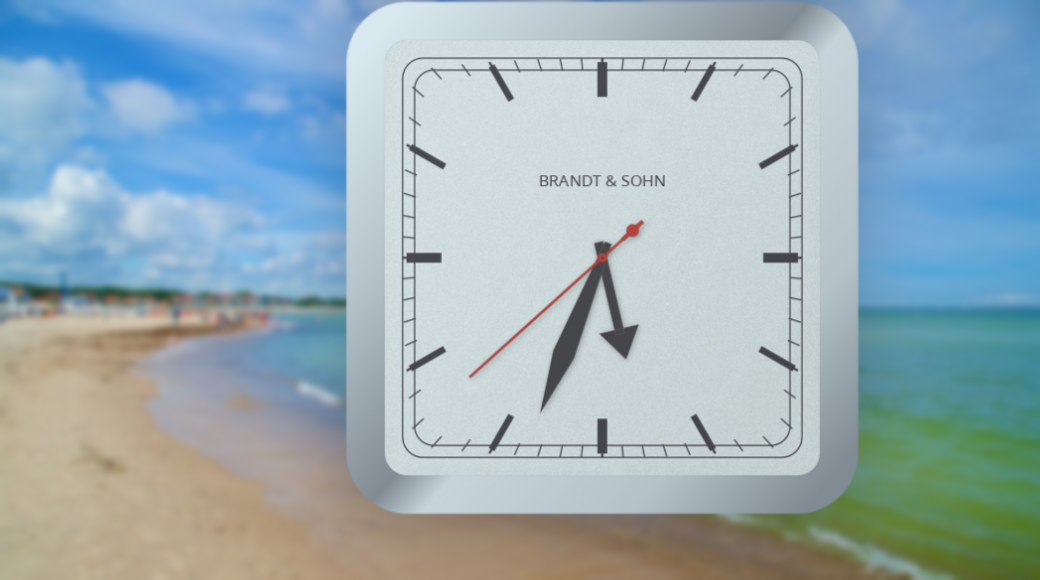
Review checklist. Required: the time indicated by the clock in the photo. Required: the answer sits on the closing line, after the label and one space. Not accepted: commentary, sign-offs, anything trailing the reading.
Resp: 5:33:38
